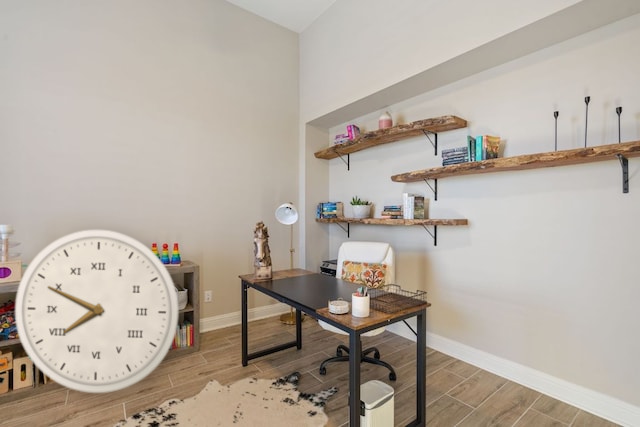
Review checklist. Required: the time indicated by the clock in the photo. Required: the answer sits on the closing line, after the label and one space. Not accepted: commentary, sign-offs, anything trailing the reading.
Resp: 7:49
